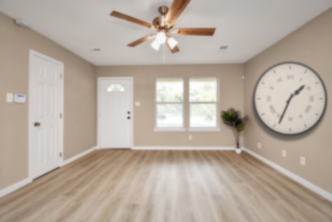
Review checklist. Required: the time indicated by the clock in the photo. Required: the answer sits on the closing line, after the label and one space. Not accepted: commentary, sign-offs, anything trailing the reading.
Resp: 1:34
